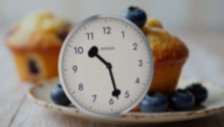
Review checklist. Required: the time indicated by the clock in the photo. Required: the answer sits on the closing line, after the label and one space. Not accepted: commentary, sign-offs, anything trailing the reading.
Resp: 10:28
